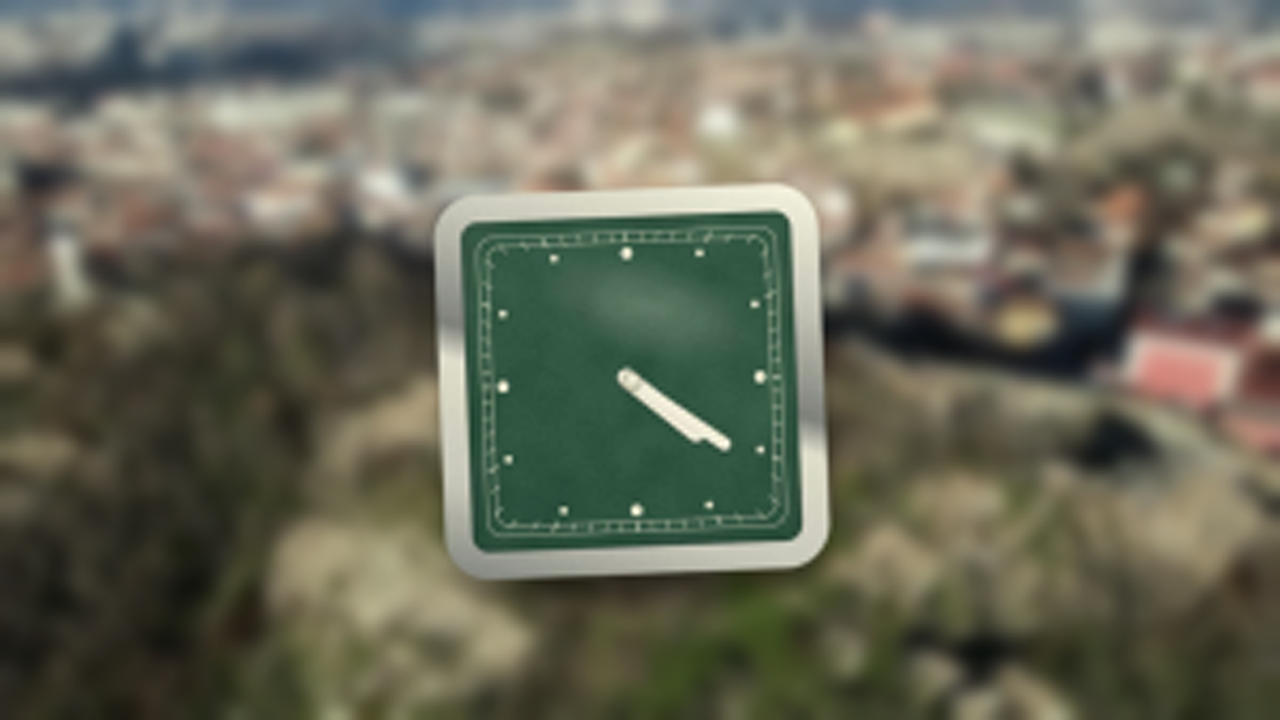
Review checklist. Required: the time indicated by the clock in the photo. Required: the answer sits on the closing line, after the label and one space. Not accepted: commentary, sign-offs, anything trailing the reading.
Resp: 4:21
